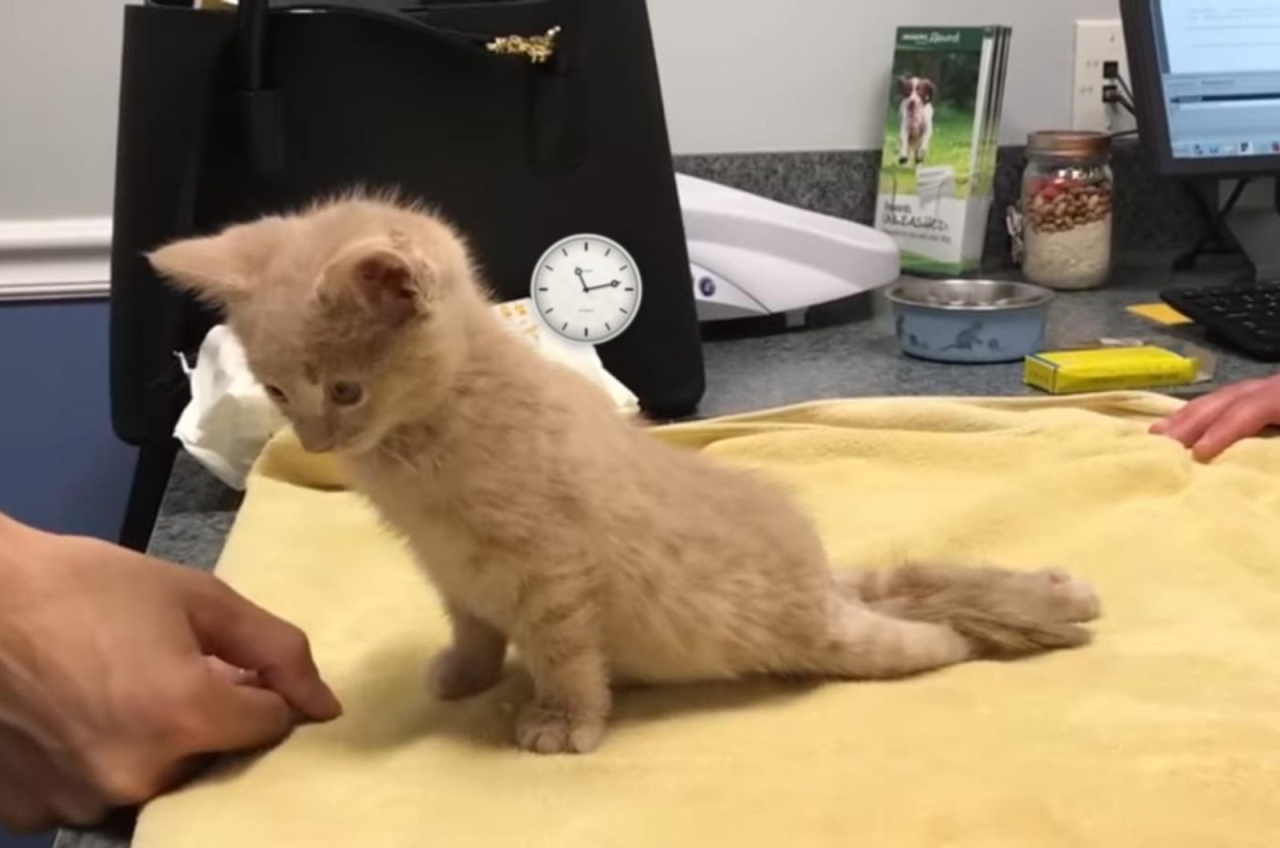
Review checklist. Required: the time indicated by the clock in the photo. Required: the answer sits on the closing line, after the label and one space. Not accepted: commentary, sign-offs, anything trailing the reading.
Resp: 11:13
